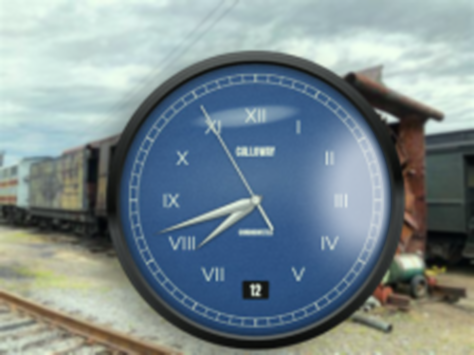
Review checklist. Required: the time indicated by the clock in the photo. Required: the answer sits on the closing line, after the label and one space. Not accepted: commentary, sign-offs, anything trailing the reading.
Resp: 7:41:55
